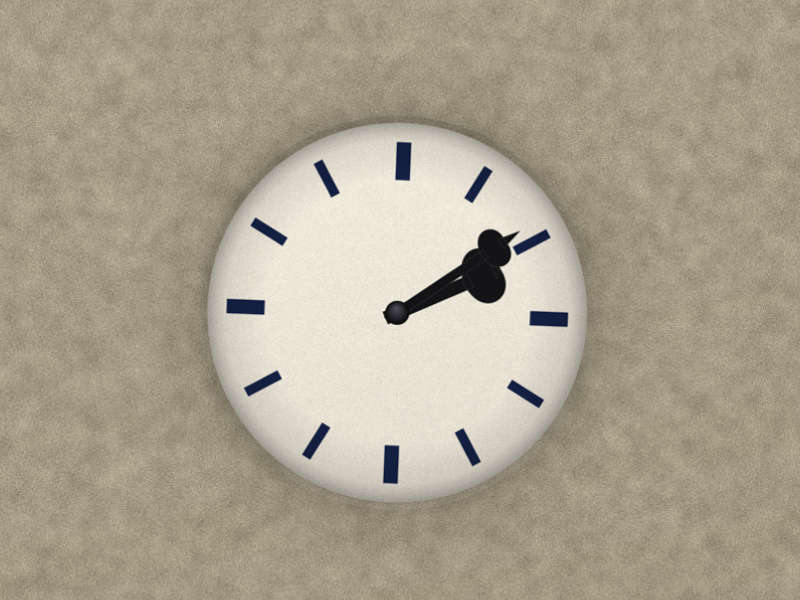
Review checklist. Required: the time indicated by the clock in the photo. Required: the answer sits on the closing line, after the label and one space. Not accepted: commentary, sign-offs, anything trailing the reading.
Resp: 2:09
